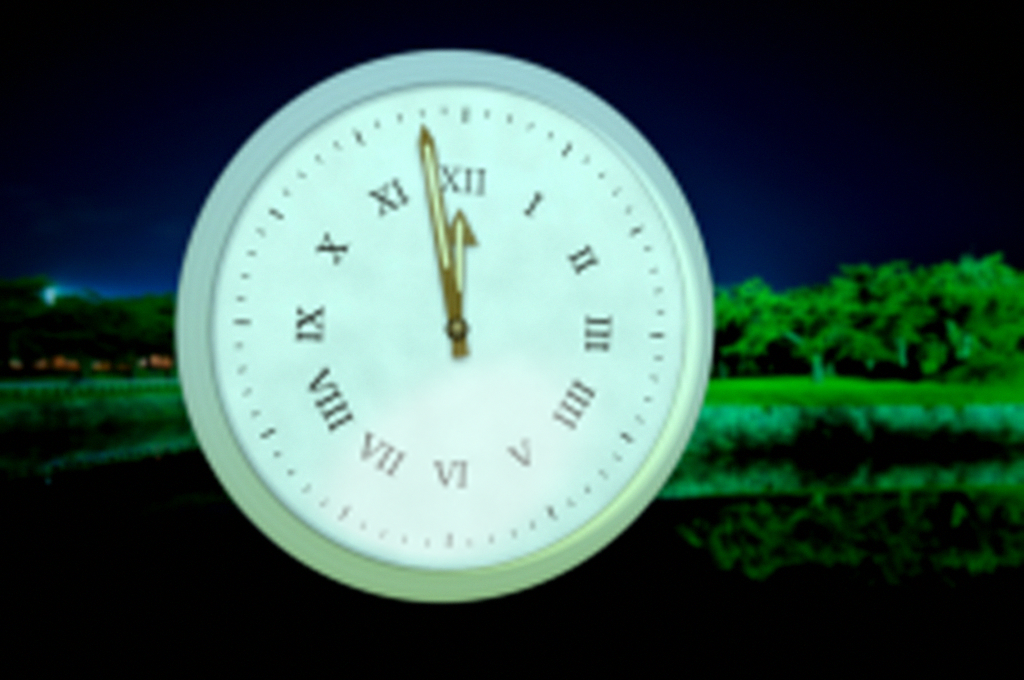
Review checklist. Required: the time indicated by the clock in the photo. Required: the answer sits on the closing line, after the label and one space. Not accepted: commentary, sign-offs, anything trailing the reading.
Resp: 11:58
